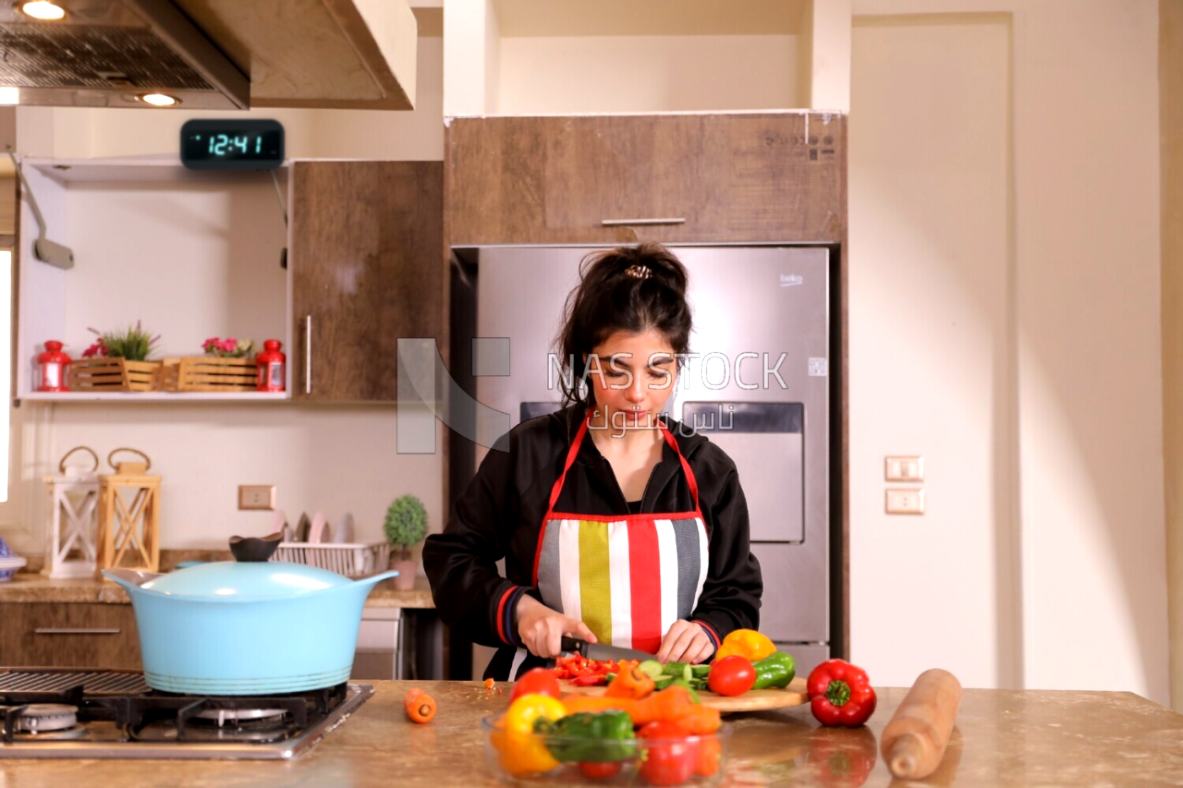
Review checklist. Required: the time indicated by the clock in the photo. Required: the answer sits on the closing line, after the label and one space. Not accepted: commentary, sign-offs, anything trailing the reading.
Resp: 12:41
